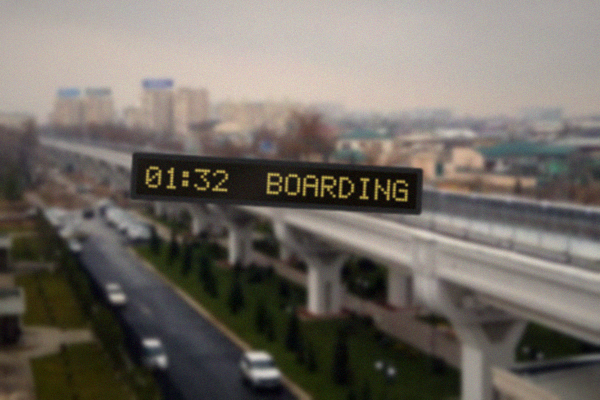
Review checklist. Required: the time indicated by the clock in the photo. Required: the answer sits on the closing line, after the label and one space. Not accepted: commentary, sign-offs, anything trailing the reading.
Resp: 1:32
